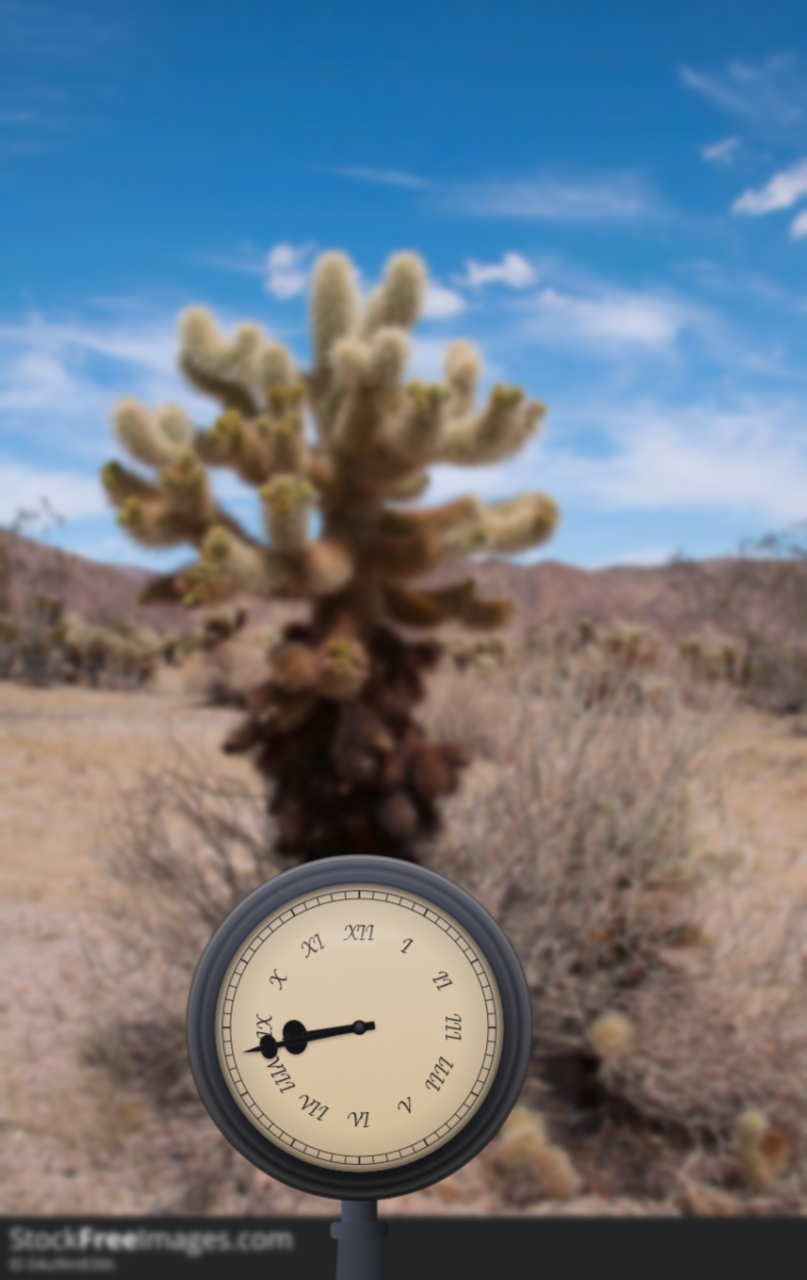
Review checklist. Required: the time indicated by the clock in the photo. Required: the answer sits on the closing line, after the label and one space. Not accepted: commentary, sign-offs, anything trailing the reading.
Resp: 8:43
